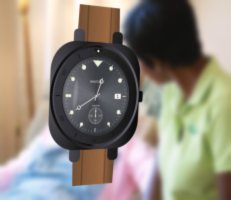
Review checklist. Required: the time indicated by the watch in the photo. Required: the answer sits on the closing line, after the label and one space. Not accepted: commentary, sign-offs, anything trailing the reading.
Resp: 12:40
